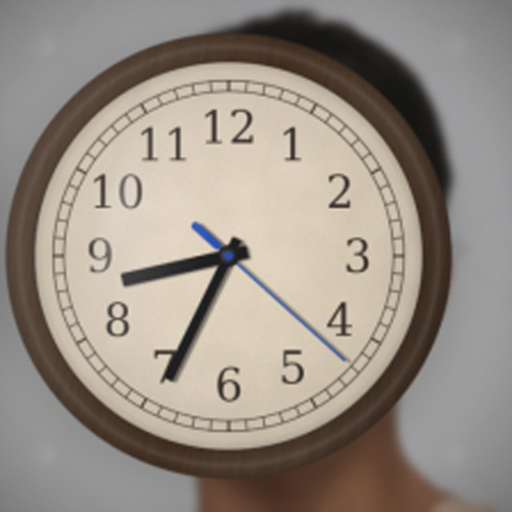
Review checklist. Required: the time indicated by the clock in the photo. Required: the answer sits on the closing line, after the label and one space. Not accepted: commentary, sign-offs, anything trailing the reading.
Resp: 8:34:22
